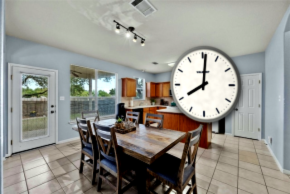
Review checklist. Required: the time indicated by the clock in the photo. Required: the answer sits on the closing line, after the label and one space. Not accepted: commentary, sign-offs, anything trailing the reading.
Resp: 8:01
